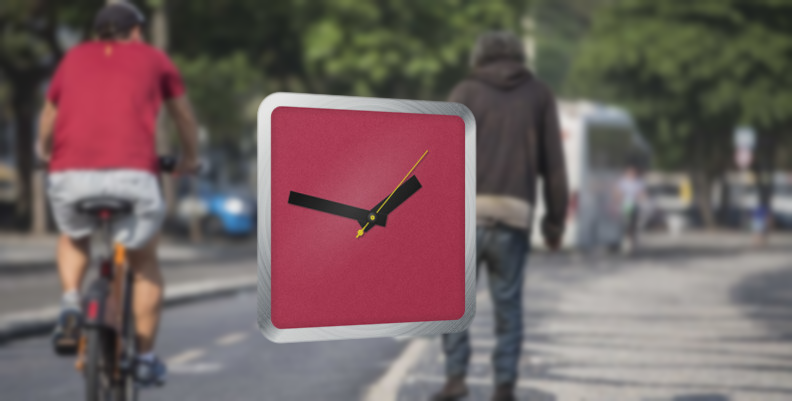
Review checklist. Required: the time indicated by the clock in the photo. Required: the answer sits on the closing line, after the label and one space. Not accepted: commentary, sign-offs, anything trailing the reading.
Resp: 1:47:07
